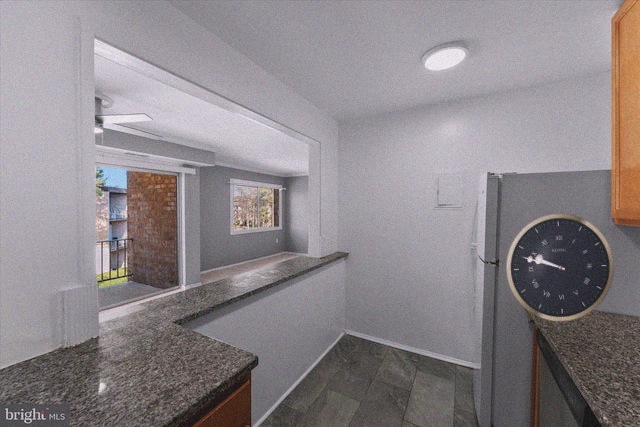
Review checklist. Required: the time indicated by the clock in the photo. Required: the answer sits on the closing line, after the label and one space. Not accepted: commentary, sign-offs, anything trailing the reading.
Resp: 9:48
